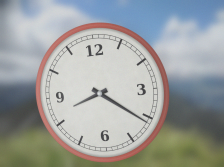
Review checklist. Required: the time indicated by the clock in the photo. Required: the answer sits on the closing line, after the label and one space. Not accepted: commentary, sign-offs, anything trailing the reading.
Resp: 8:21
